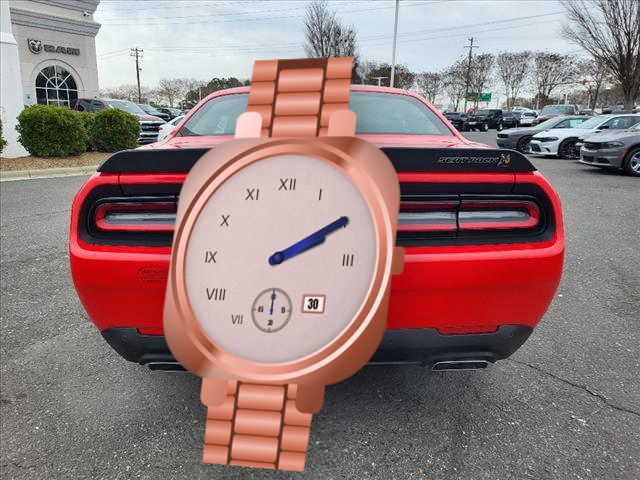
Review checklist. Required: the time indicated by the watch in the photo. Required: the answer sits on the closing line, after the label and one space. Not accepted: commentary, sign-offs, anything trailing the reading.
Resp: 2:10
